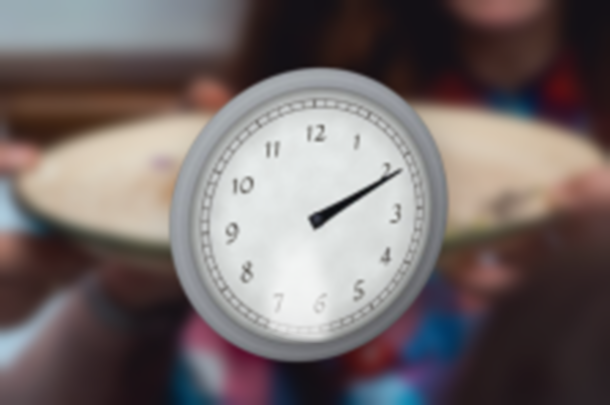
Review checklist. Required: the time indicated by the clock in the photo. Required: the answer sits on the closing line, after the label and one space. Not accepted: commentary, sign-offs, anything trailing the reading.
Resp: 2:11
